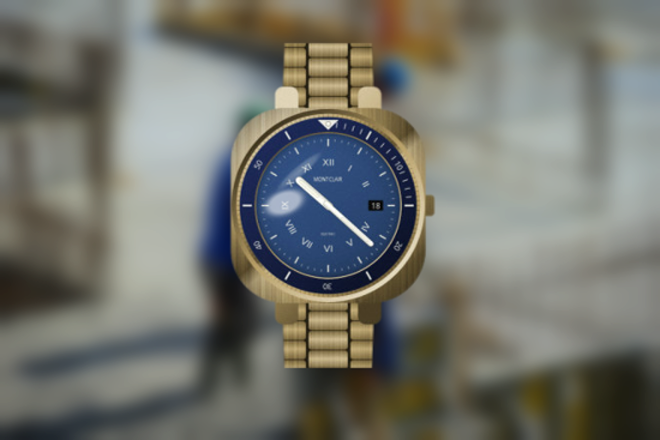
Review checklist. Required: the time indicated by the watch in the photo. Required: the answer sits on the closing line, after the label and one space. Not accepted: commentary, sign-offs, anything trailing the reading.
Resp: 10:22
